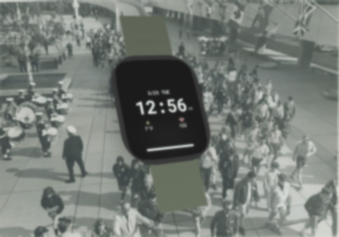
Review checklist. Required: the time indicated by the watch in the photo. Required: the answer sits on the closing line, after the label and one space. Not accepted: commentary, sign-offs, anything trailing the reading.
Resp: 12:56
